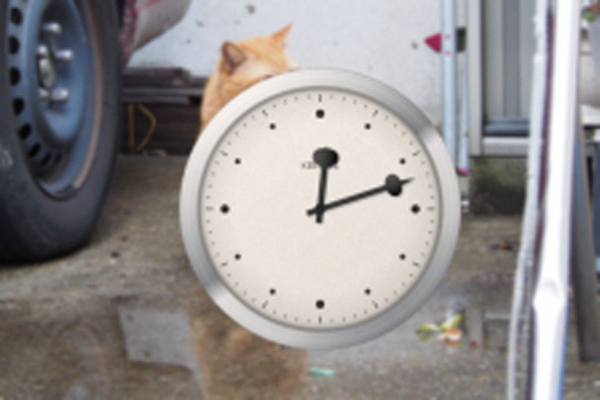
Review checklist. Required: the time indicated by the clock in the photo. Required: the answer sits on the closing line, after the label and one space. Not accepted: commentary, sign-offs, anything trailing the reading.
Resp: 12:12
